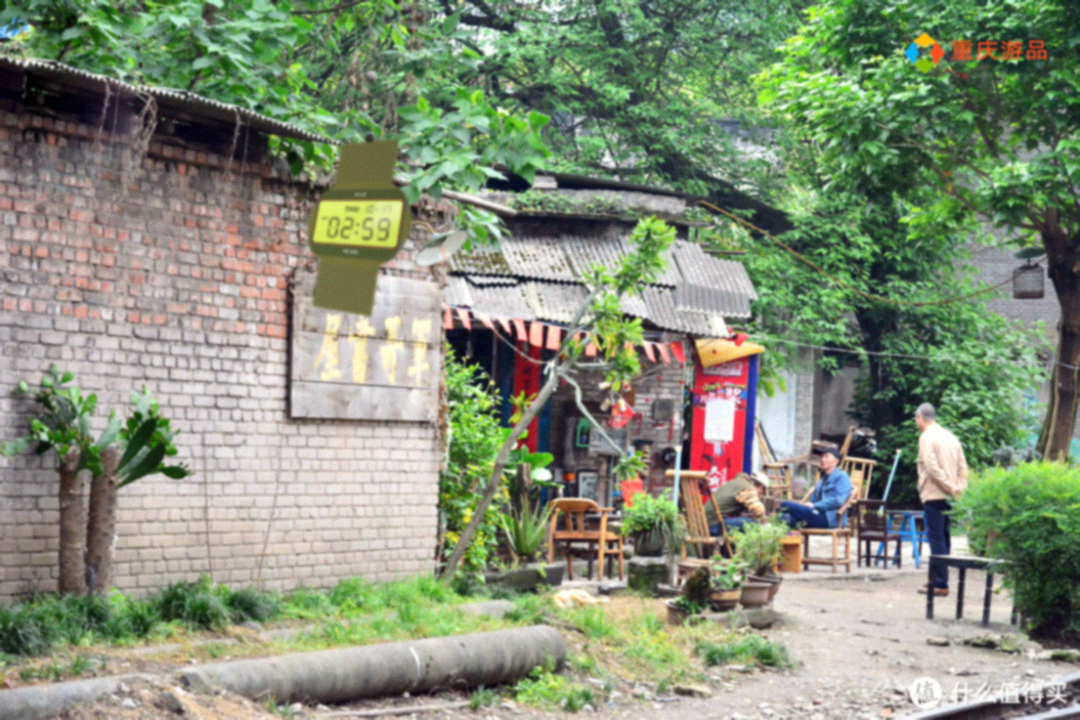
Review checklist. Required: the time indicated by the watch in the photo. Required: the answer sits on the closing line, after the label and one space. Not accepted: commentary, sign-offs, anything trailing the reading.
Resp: 2:59
